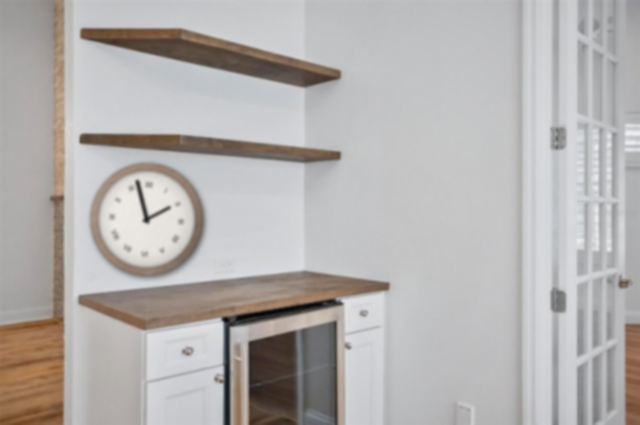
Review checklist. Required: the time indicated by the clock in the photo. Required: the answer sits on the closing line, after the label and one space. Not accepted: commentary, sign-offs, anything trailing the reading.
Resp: 1:57
